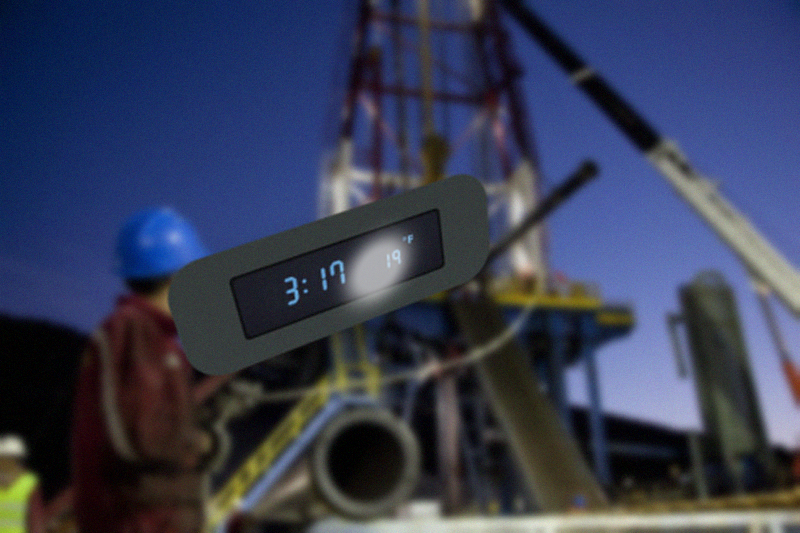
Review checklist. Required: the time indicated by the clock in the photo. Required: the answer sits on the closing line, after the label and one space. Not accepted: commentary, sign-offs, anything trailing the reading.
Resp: 3:17
